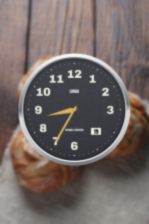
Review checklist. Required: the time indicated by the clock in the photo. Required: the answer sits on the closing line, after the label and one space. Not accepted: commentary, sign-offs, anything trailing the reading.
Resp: 8:35
